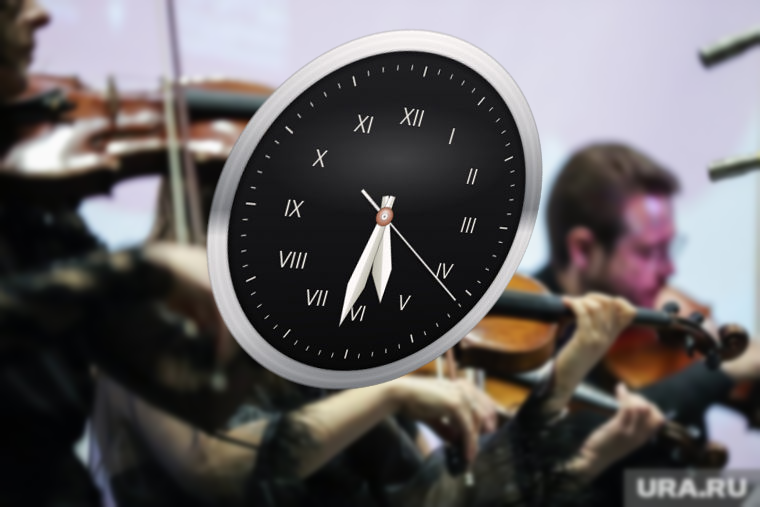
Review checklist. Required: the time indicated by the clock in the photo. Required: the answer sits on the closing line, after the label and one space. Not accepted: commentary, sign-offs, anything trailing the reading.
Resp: 5:31:21
